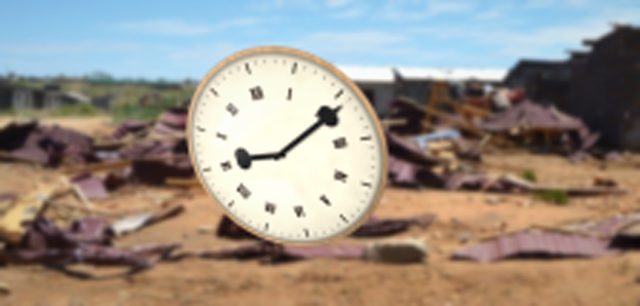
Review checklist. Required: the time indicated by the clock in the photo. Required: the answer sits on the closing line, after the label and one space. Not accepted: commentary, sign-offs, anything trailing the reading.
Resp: 9:11
